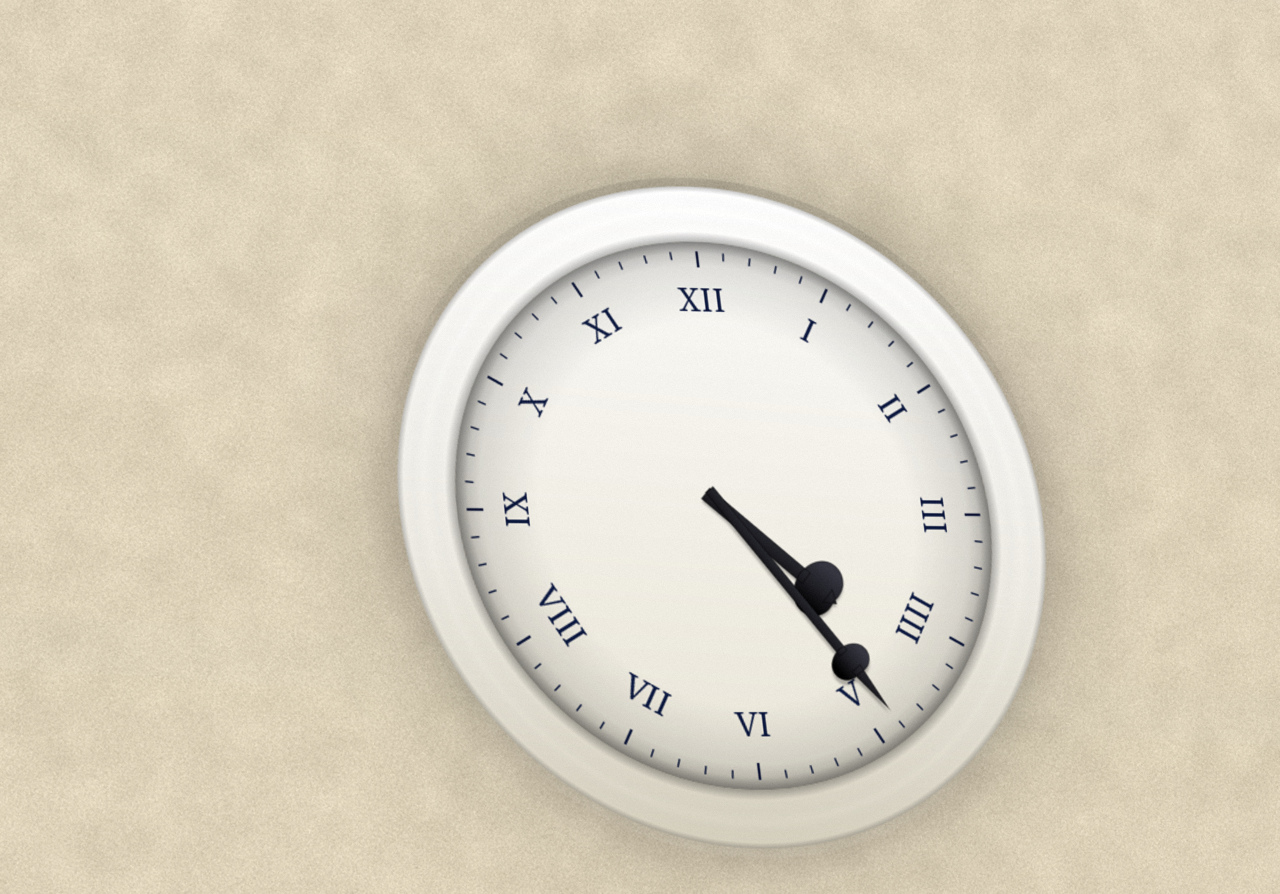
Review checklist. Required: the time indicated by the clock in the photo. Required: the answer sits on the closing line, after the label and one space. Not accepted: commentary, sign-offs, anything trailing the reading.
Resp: 4:24
